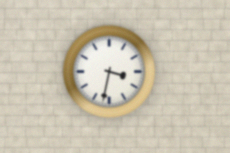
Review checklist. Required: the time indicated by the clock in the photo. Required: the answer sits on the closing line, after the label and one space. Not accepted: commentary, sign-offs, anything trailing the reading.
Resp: 3:32
